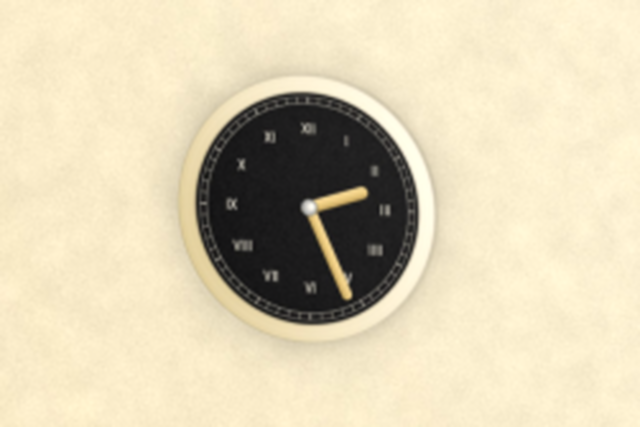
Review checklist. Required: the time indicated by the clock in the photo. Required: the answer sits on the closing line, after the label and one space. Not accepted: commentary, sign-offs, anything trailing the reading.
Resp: 2:26
